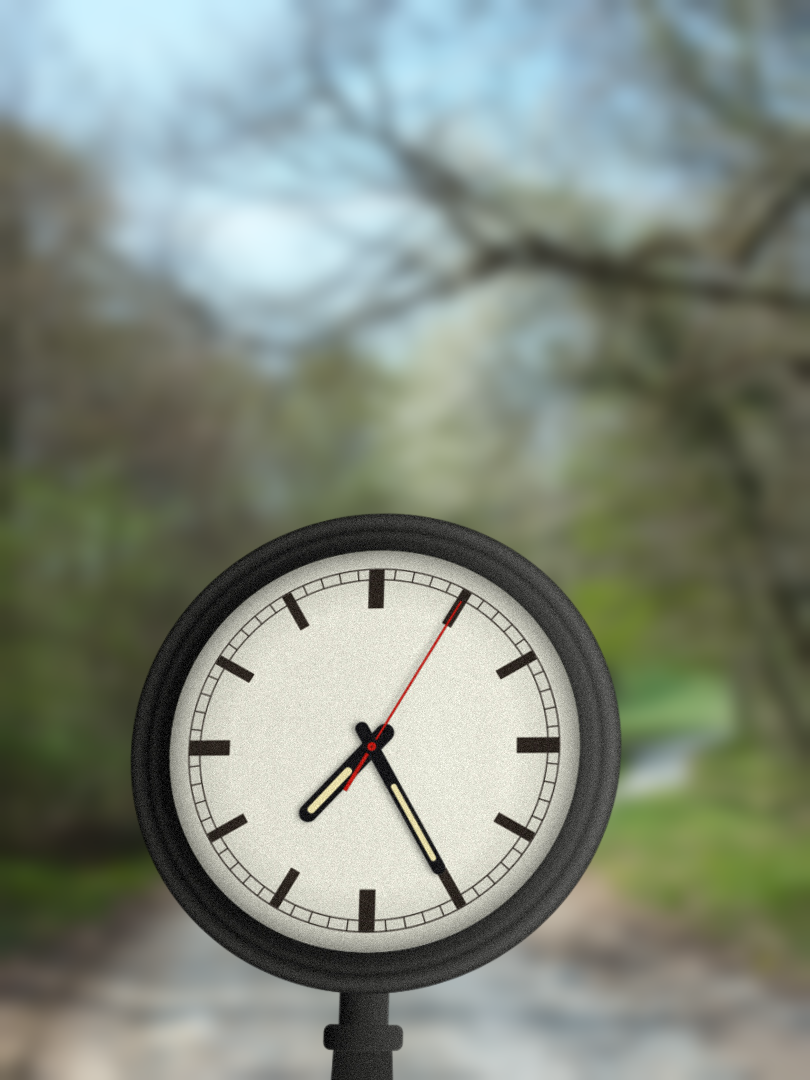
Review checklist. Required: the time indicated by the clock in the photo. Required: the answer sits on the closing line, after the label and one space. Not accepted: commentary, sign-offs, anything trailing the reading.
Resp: 7:25:05
